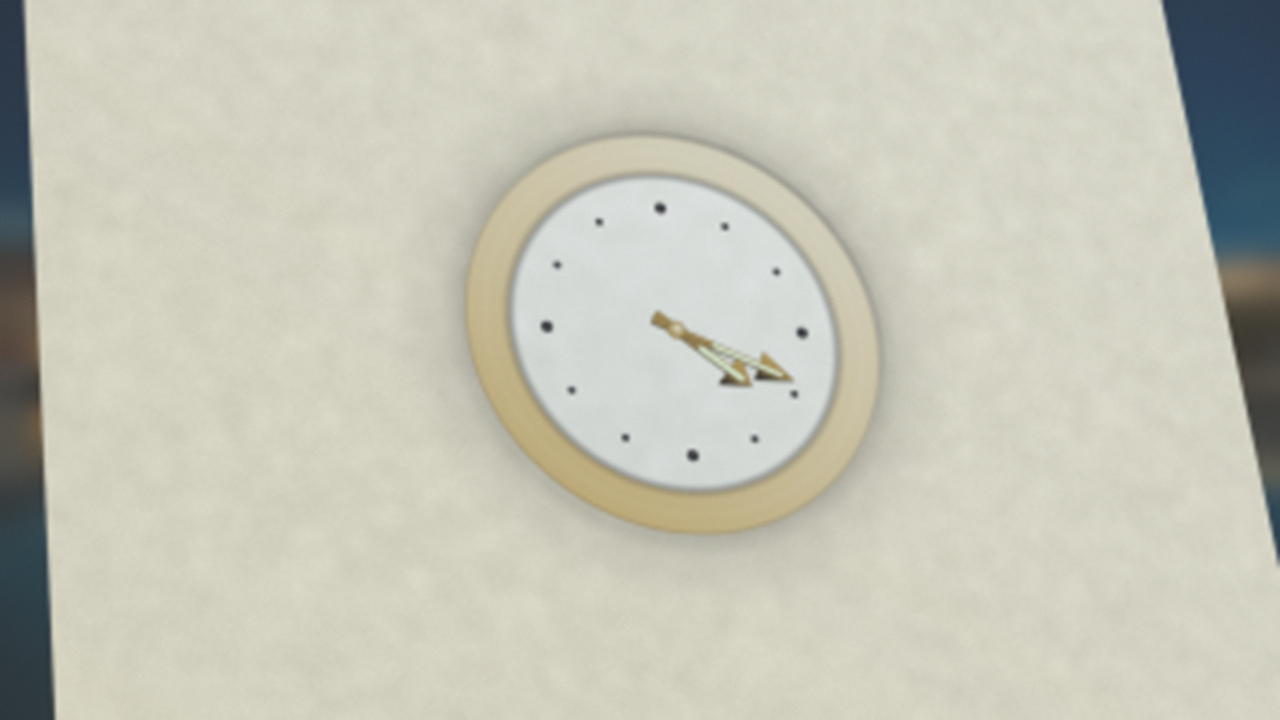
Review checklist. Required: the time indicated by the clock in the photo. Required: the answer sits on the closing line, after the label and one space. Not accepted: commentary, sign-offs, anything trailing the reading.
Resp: 4:19
